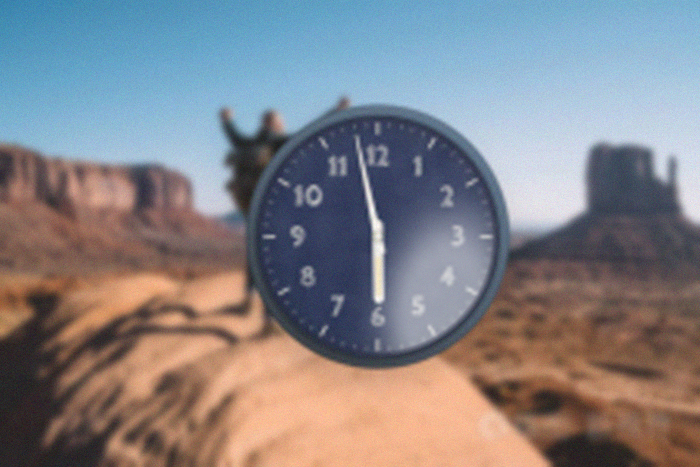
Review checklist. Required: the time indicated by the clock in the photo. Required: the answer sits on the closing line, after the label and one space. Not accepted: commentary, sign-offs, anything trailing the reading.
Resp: 5:58
